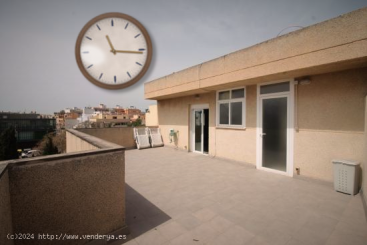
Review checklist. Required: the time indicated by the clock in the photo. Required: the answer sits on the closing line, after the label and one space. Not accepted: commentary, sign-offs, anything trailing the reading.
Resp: 11:16
